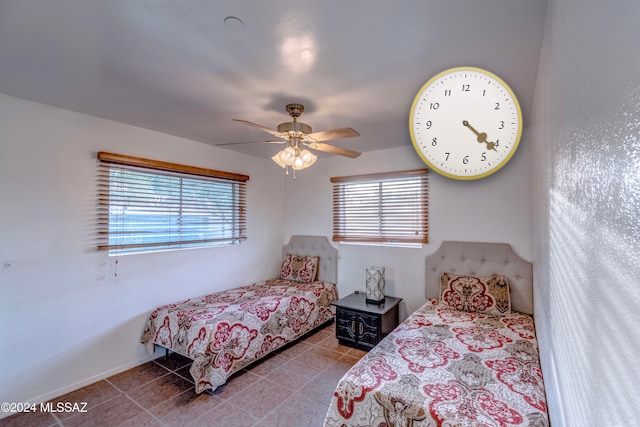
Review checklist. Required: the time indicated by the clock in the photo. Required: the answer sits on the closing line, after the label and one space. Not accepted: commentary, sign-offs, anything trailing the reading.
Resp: 4:22
